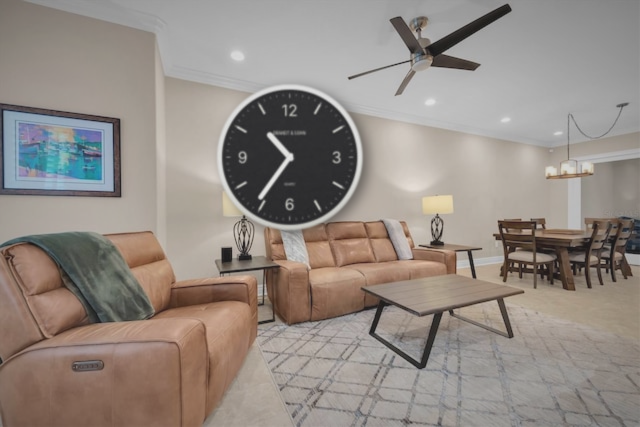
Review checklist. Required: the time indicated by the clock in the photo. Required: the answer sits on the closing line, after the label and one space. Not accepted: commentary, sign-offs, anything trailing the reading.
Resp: 10:36
